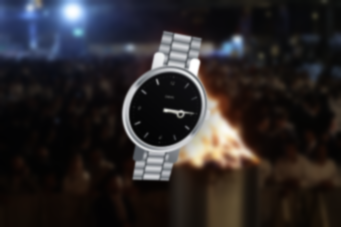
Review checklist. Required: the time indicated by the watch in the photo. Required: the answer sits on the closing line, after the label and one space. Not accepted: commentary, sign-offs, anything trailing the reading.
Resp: 3:15
